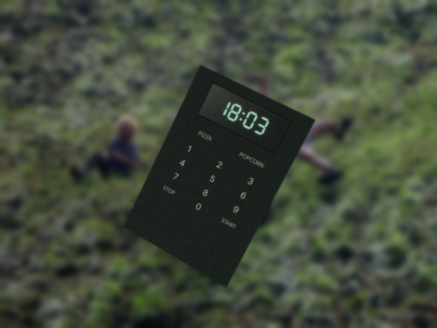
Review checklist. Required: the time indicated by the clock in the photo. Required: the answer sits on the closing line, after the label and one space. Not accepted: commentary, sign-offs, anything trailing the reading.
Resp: 18:03
